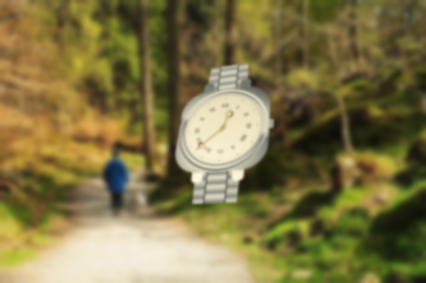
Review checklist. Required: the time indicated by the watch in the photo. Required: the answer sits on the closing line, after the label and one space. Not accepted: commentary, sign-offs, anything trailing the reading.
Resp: 12:38
